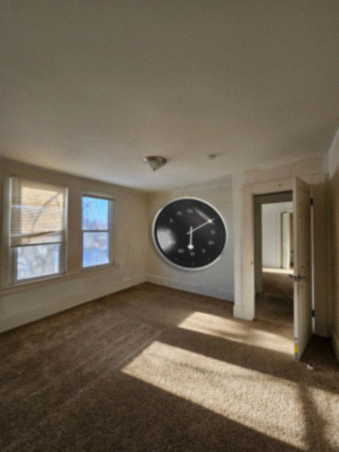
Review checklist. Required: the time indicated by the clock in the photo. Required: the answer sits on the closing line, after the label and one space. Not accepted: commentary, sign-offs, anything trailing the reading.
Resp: 6:10
